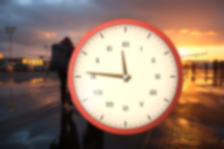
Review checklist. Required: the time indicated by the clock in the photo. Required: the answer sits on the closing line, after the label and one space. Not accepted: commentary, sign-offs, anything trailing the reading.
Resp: 11:46
